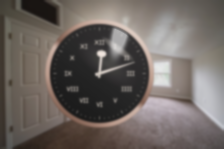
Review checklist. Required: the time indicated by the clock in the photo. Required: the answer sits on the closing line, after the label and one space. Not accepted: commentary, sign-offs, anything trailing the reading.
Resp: 12:12
